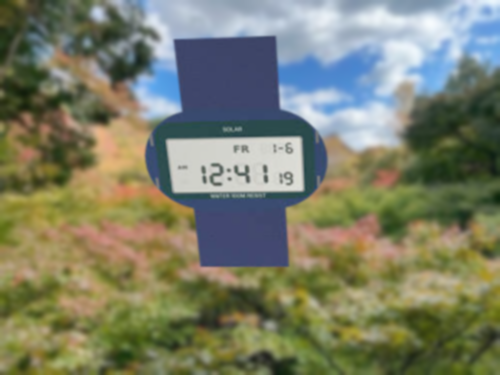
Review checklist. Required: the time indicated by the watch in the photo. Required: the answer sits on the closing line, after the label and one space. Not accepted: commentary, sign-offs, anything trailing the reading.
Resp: 12:41:19
